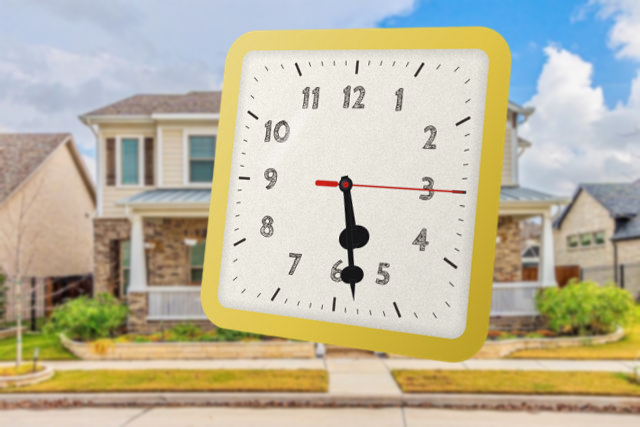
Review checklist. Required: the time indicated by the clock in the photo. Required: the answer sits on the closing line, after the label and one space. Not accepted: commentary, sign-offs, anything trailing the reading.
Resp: 5:28:15
